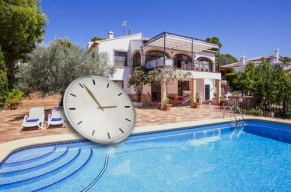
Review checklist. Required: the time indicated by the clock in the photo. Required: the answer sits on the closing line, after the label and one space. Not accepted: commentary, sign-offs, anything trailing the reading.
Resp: 2:56
